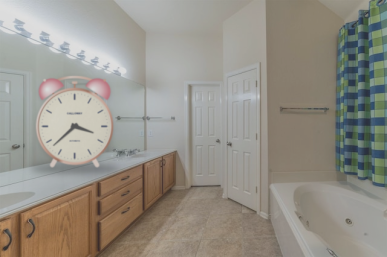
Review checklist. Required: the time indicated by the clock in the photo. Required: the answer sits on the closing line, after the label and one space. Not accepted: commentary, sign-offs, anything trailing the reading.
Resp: 3:38
